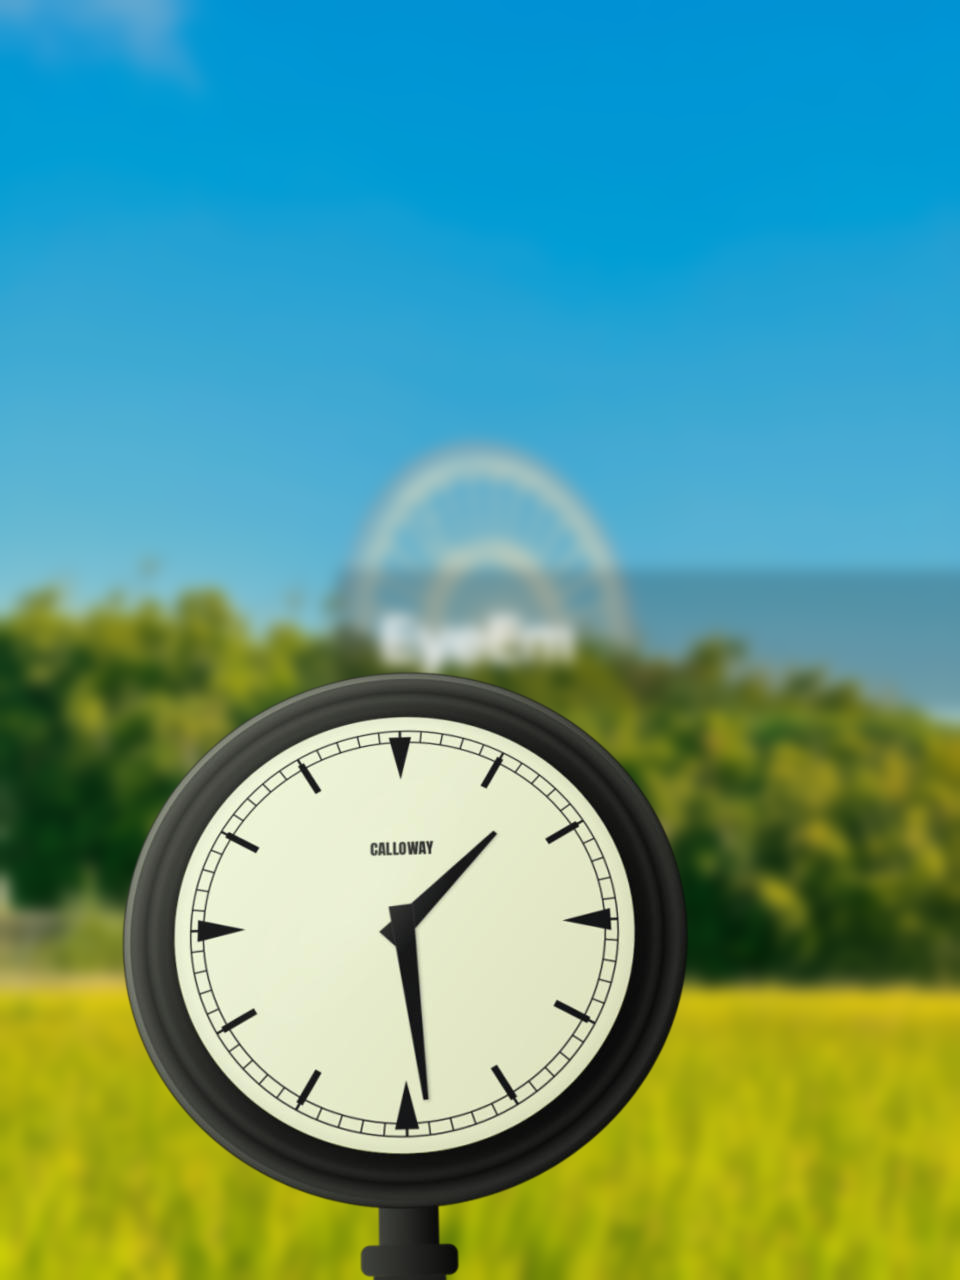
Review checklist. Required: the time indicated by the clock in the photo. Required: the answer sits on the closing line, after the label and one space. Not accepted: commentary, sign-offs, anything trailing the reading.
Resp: 1:29
